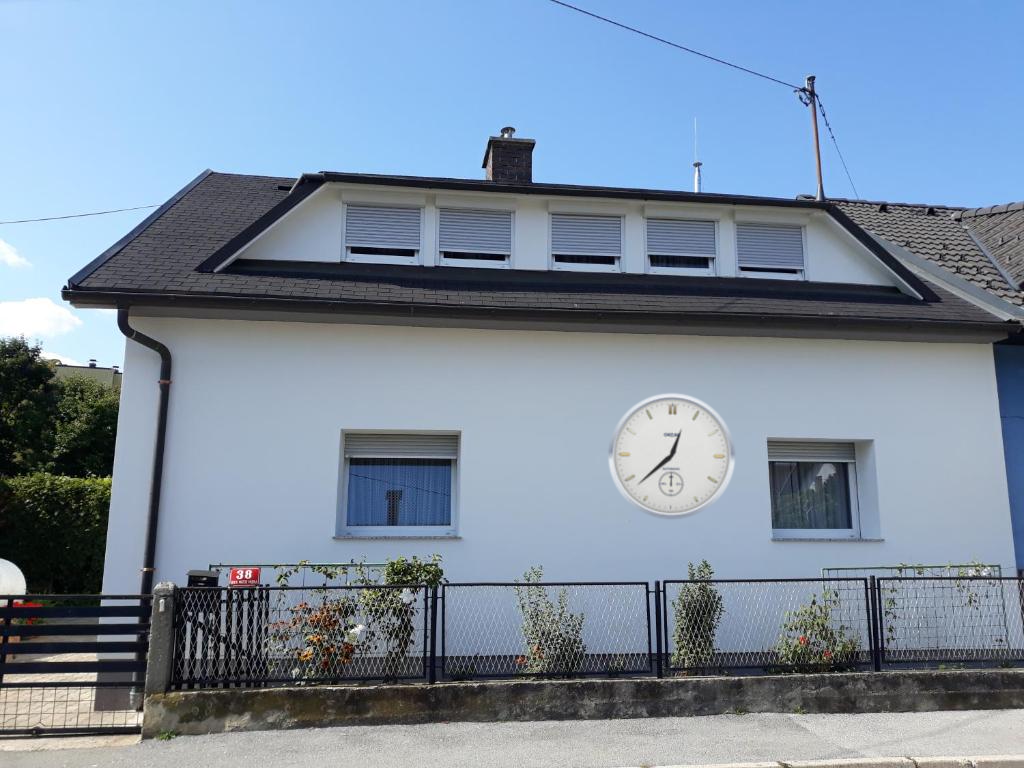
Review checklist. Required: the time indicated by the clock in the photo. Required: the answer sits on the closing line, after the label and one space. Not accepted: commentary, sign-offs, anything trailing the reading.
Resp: 12:38
